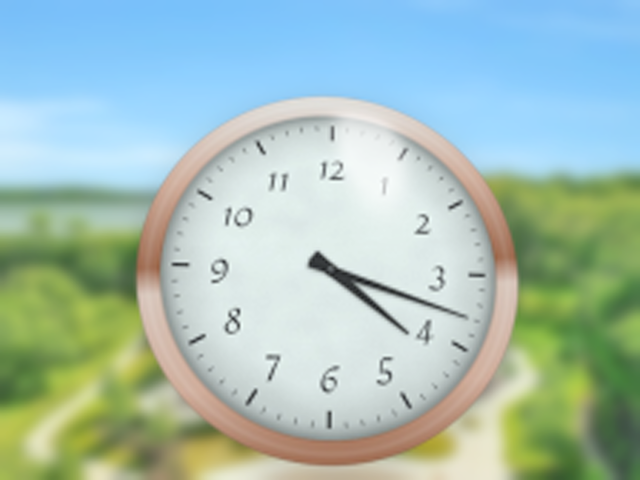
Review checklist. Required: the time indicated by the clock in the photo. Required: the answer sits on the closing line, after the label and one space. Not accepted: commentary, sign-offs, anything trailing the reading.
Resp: 4:18
